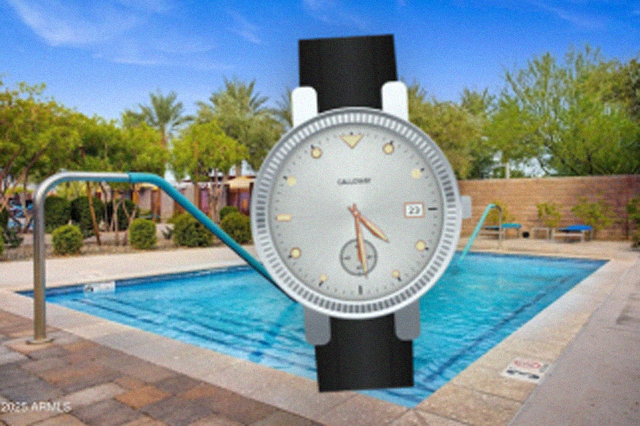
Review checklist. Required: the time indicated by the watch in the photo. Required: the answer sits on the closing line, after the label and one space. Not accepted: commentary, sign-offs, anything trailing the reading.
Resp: 4:29
